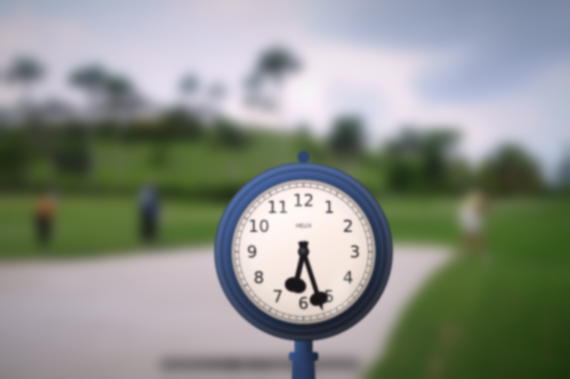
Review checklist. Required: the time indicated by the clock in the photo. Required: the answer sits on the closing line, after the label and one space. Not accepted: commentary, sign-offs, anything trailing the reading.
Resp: 6:27
